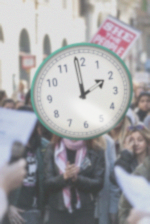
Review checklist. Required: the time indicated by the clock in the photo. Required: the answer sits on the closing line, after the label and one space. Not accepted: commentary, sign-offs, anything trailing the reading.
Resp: 1:59
